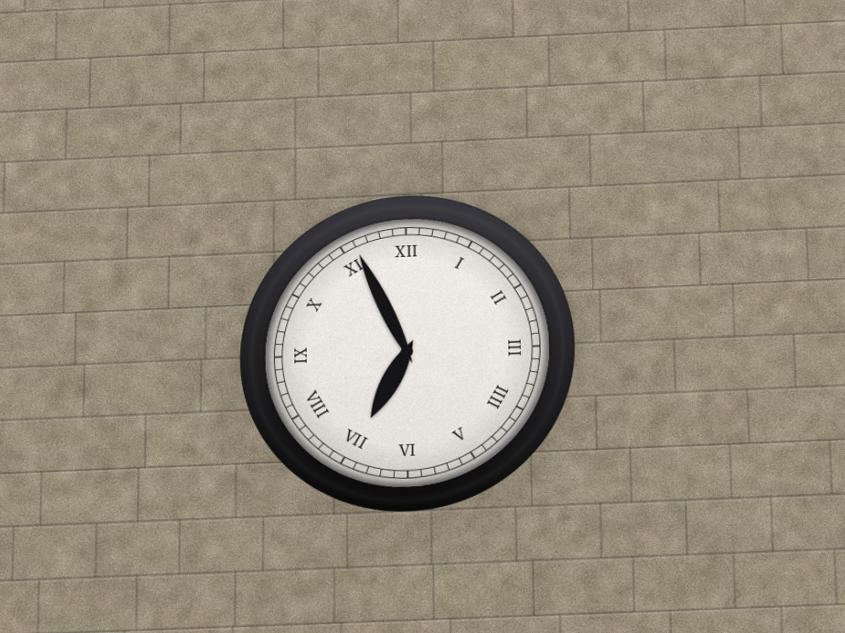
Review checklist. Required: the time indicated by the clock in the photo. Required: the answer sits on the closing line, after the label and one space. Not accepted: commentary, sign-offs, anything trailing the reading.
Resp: 6:56
